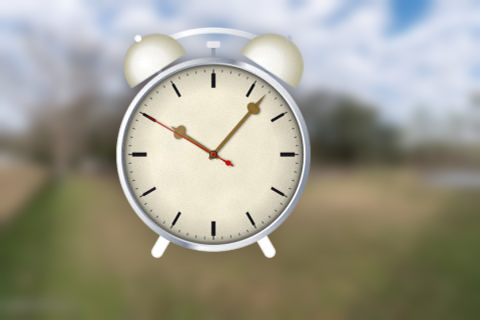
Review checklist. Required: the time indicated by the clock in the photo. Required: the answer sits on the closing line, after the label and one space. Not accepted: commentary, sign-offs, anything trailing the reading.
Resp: 10:06:50
